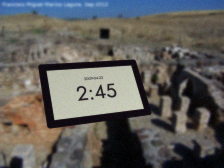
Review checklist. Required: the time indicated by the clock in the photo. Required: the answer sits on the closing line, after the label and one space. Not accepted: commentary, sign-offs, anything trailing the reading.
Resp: 2:45
